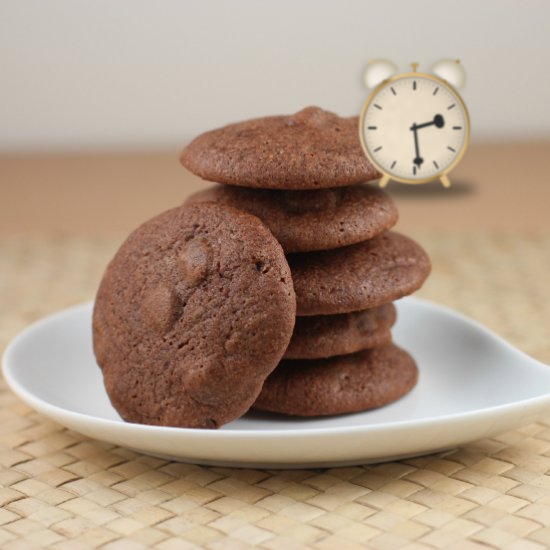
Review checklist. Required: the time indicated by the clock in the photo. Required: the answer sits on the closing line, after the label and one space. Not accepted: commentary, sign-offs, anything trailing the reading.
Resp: 2:29
